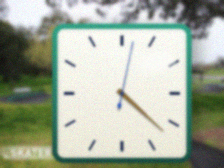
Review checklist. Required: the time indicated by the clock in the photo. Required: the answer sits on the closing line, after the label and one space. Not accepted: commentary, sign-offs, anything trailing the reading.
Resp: 4:22:02
